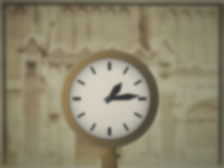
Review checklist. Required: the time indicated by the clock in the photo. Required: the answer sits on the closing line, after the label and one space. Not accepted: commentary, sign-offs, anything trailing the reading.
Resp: 1:14
